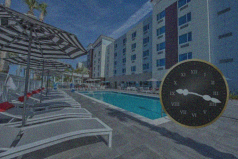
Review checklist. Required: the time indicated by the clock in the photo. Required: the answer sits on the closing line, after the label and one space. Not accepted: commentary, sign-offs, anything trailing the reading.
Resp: 9:18
